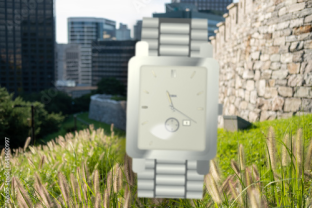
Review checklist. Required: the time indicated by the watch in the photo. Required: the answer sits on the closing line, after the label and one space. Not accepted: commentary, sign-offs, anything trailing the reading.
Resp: 11:20
